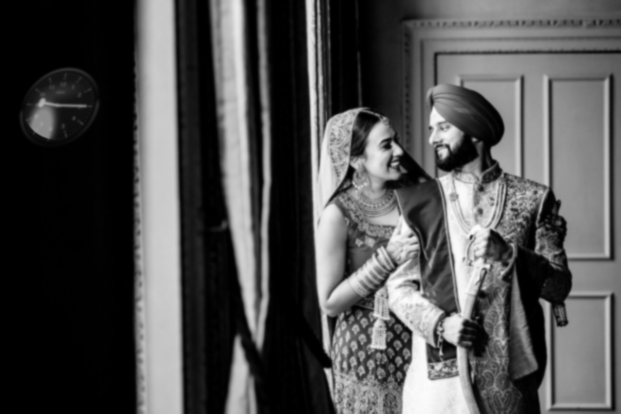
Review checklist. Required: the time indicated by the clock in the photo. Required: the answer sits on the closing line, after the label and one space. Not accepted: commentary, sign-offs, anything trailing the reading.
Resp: 9:15
